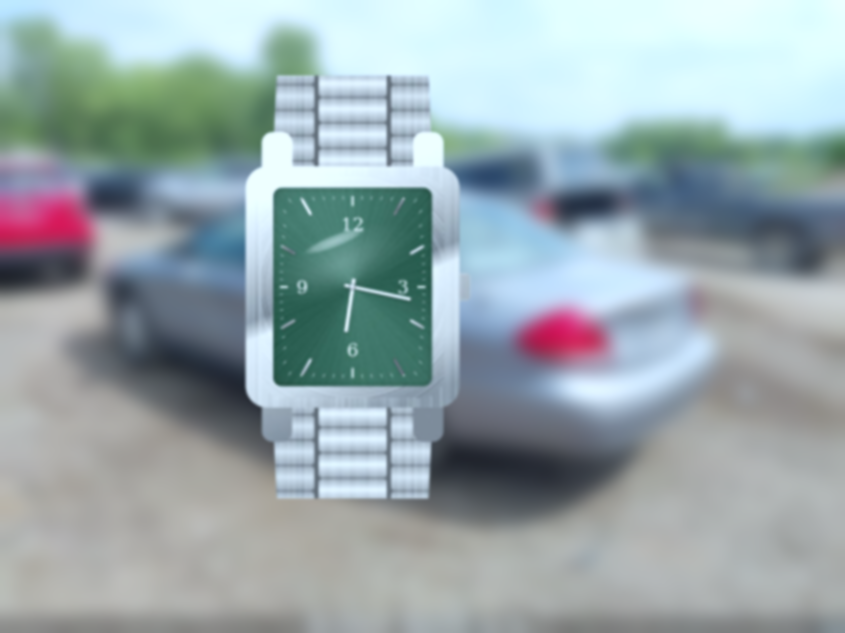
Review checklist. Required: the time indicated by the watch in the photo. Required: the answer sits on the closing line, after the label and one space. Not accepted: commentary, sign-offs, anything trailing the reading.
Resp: 6:17
